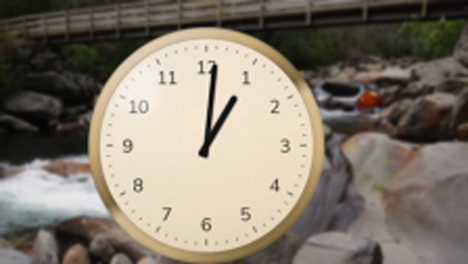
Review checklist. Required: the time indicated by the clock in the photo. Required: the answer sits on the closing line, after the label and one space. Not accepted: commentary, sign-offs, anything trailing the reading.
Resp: 1:01
